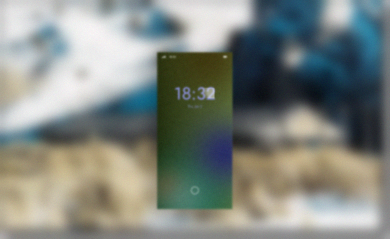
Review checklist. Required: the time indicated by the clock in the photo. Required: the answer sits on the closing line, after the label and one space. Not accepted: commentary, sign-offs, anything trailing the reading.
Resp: 18:32
